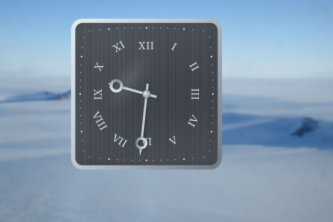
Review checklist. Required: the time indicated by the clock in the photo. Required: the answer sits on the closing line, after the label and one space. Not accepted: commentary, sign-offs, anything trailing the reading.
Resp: 9:31
